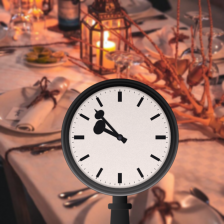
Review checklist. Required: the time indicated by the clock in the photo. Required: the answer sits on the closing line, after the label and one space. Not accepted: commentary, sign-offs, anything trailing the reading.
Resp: 9:53
